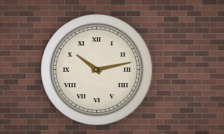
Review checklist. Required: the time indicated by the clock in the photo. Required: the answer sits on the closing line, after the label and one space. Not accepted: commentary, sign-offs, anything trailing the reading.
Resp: 10:13
